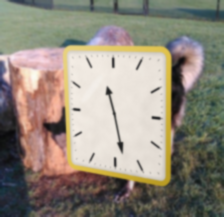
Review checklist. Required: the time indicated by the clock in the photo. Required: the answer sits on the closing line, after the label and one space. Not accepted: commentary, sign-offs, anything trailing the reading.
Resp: 11:28
